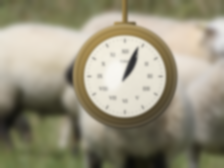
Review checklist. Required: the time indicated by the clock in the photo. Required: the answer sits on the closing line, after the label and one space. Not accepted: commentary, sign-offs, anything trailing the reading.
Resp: 1:04
